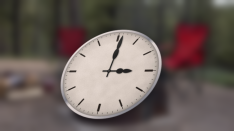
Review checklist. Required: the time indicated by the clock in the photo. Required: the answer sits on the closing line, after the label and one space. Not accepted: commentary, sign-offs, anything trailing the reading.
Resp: 3:01
